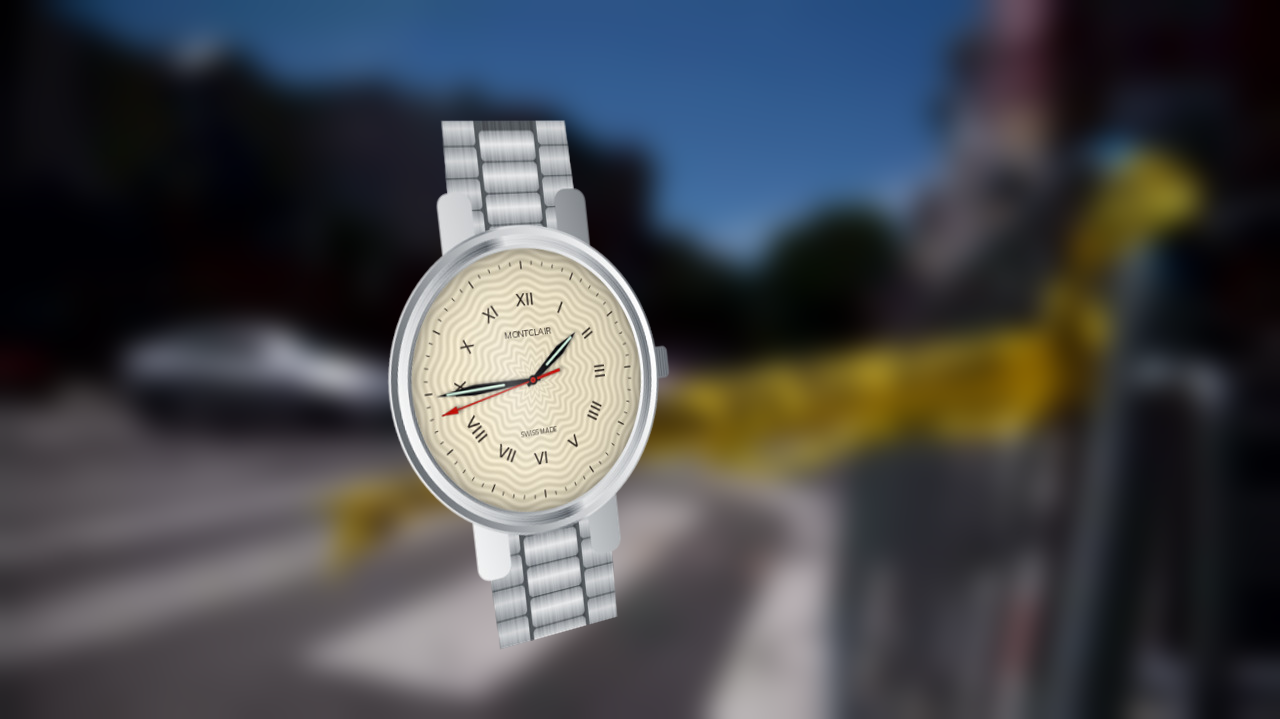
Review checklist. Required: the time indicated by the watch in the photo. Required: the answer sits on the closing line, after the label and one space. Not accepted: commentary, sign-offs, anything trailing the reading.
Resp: 1:44:43
